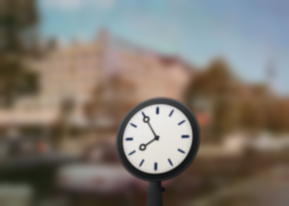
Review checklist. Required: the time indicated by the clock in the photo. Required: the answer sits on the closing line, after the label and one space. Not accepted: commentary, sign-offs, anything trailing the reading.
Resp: 7:55
